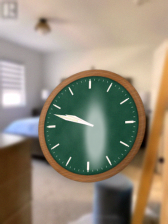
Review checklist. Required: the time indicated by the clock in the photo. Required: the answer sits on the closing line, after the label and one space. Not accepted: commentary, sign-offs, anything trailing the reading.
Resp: 9:48
